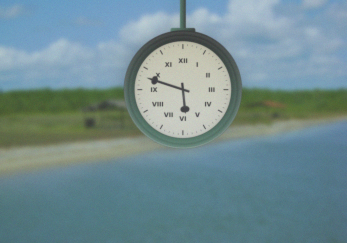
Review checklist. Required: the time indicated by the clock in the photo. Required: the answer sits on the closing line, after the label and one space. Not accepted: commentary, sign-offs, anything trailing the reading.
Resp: 5:48
